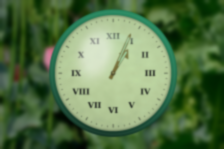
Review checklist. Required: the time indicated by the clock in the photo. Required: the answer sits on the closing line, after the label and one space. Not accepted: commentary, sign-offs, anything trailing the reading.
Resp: 1:04
